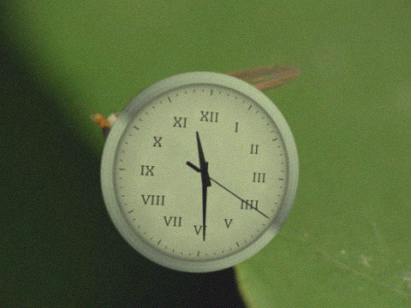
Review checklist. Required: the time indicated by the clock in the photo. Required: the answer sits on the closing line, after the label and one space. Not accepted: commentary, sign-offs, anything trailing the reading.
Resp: 11:29:20
